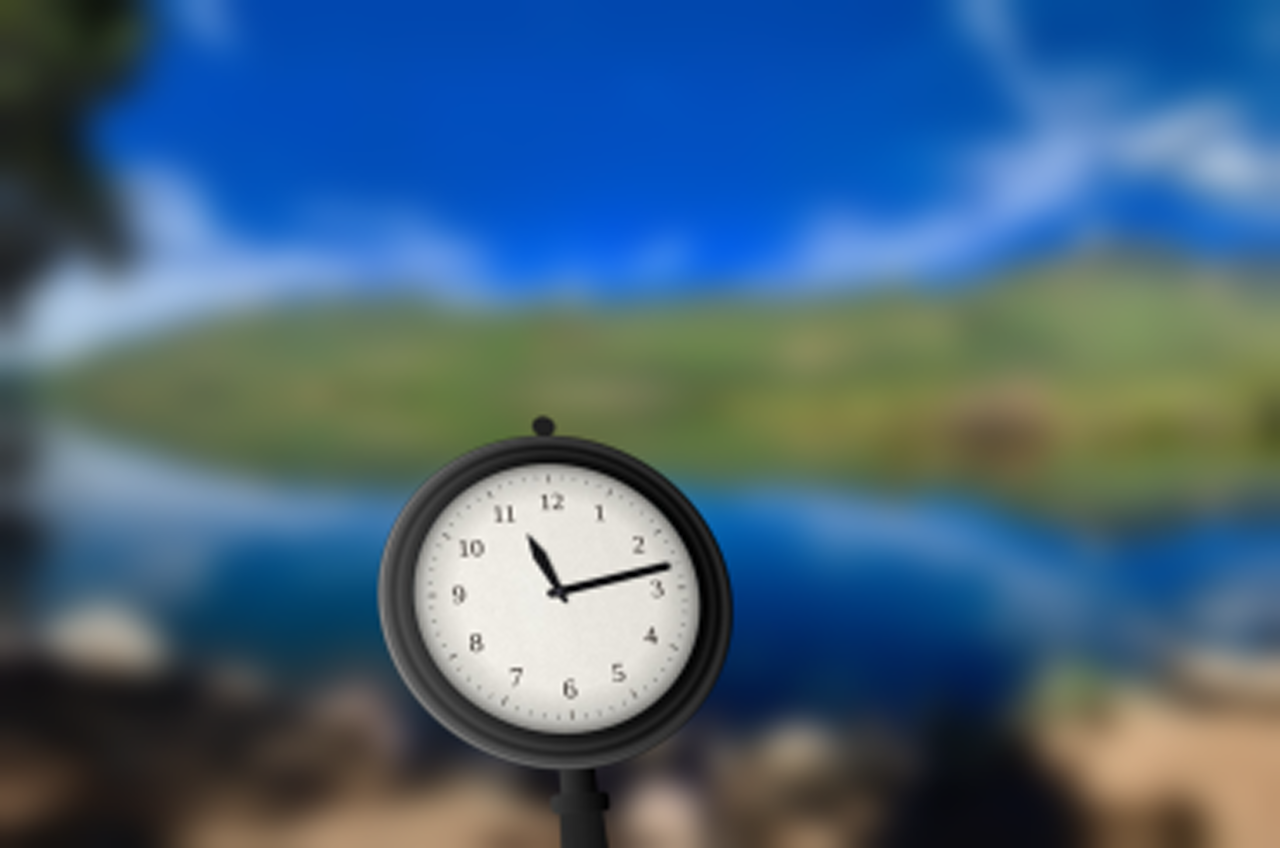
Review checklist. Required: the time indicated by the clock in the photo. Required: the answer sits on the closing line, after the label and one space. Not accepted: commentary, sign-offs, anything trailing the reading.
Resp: 11:13
